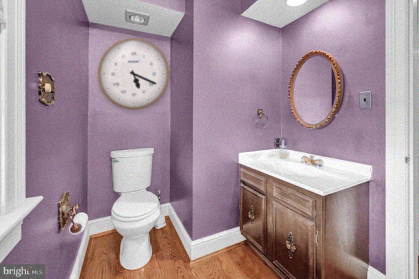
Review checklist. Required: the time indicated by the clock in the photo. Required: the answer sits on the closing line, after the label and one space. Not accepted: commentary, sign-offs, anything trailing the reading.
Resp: 5:19
